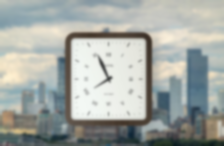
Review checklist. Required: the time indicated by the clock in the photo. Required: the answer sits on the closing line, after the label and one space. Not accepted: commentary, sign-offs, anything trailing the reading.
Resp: 7:56
